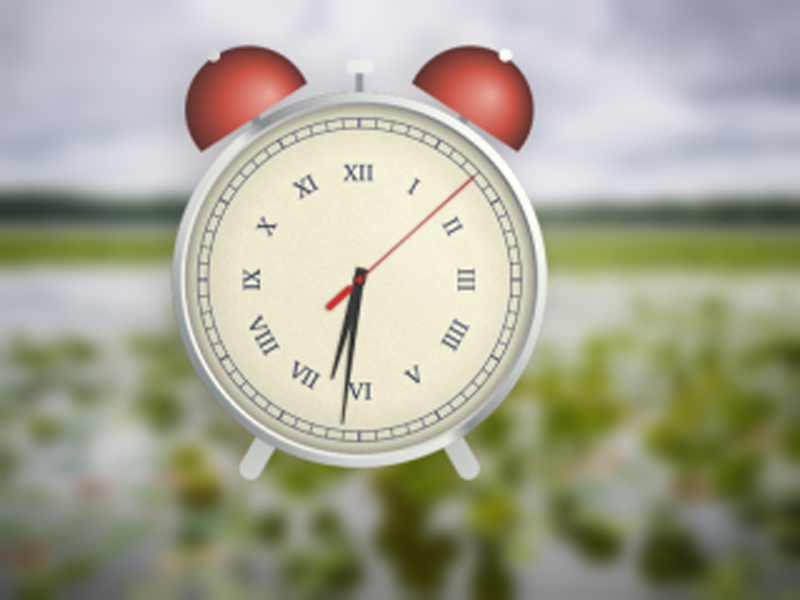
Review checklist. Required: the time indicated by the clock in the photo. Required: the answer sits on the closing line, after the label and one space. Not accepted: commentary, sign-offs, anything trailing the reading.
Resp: 6:31:08
